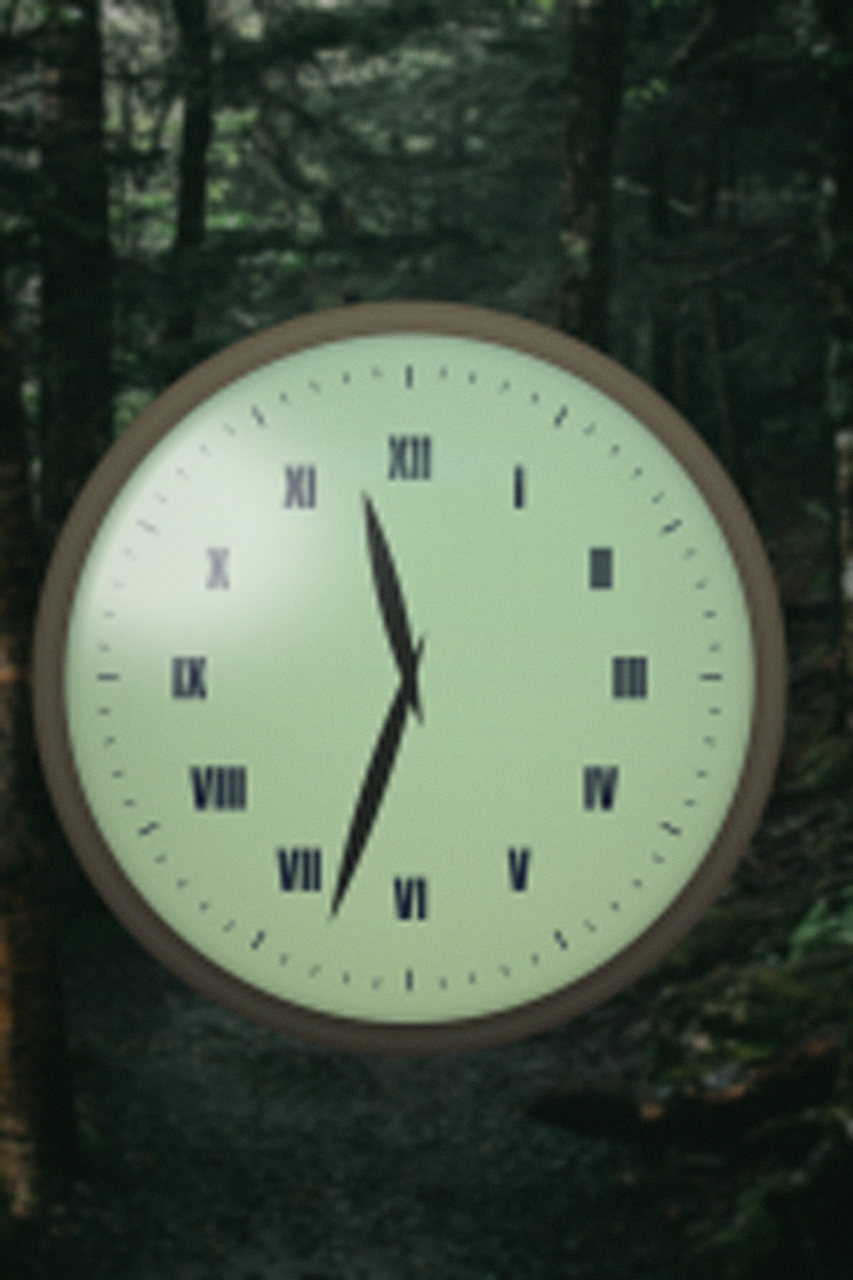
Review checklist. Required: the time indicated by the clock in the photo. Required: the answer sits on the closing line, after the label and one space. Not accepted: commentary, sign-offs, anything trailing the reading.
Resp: 11:33
